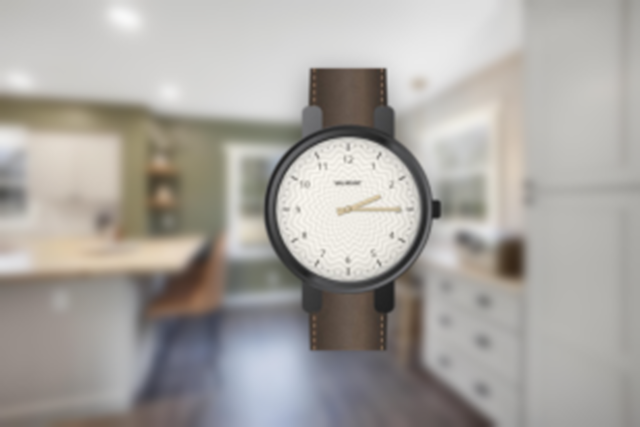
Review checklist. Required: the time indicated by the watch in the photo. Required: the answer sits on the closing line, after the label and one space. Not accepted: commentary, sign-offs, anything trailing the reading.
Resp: 2:15
